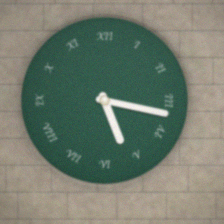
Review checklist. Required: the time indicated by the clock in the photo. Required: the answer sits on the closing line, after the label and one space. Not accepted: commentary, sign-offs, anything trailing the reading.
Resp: 5:17
